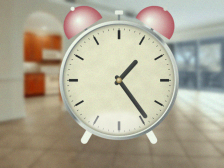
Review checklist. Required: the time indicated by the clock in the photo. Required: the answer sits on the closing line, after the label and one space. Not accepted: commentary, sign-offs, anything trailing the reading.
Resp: 1:24
